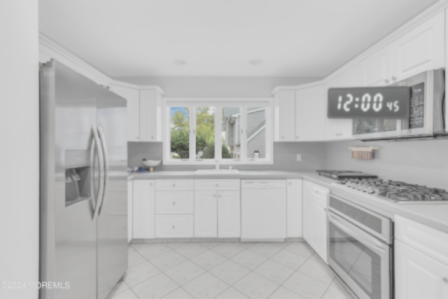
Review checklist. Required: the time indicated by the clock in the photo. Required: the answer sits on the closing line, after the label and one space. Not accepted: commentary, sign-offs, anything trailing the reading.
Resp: 12:00
